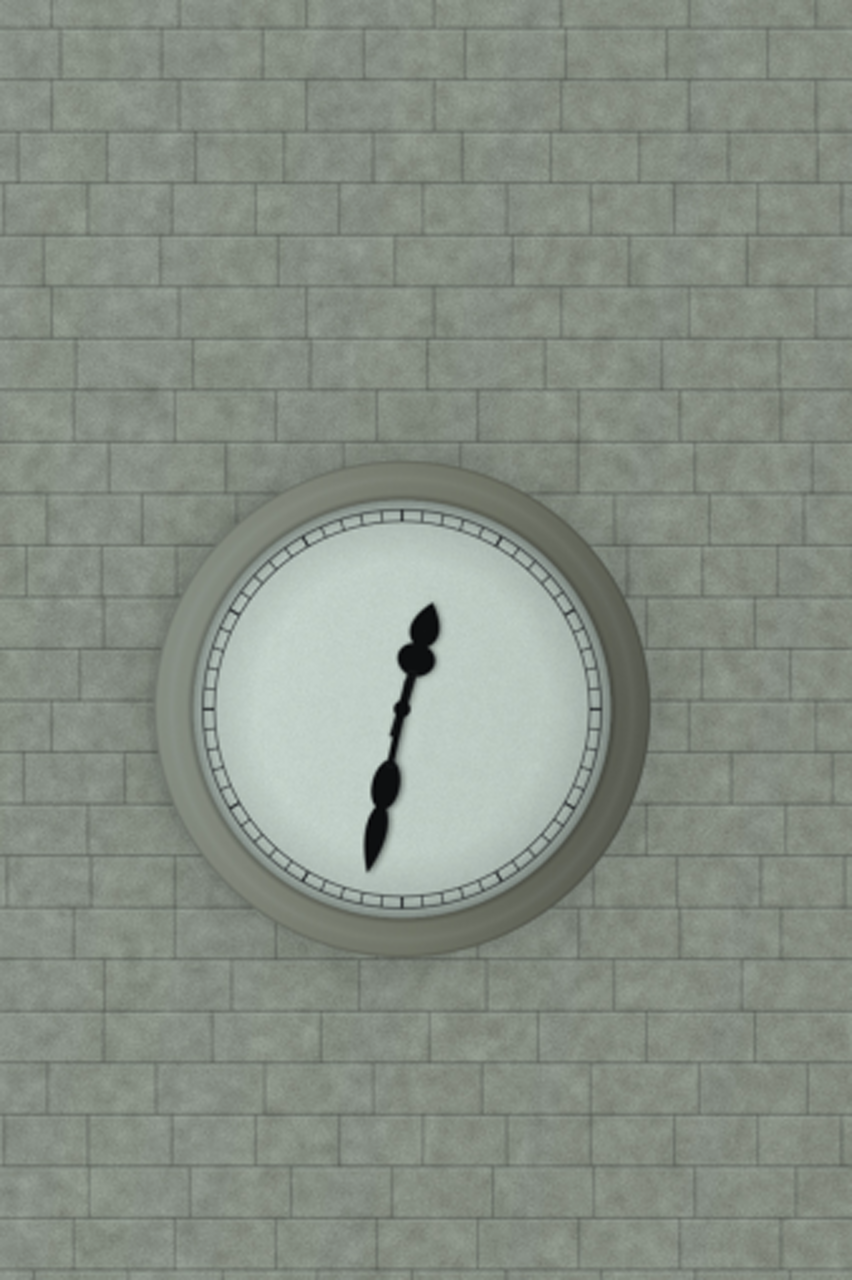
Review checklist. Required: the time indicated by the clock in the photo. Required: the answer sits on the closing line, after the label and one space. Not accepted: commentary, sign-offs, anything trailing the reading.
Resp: 12:32
